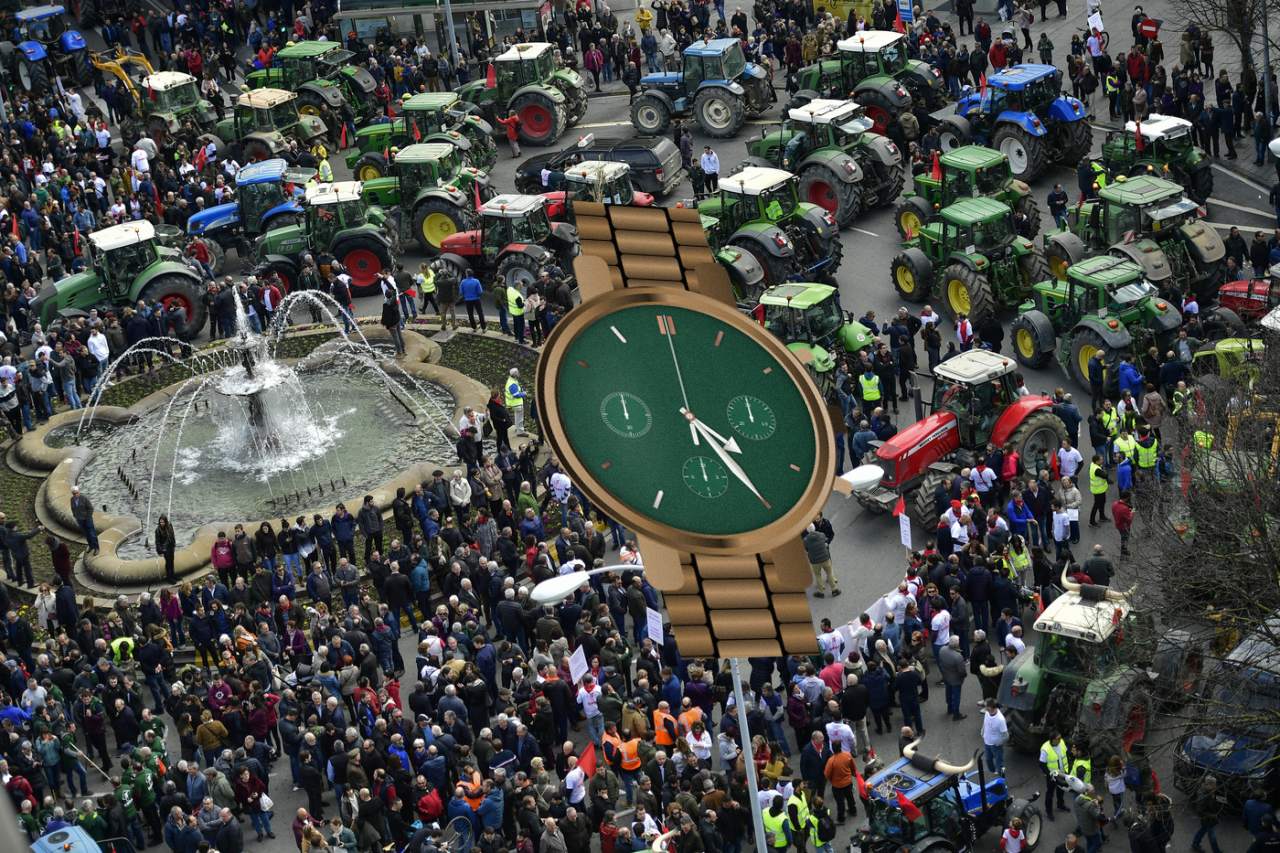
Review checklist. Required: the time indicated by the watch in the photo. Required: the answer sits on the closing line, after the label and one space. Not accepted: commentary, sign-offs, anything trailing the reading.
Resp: 4:25
